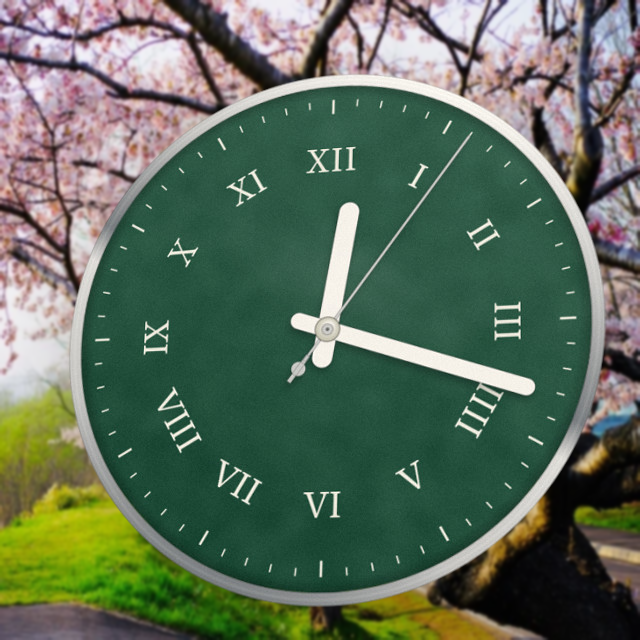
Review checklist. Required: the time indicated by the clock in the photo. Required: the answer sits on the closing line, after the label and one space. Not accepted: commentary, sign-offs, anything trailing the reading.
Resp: 12:18:06
